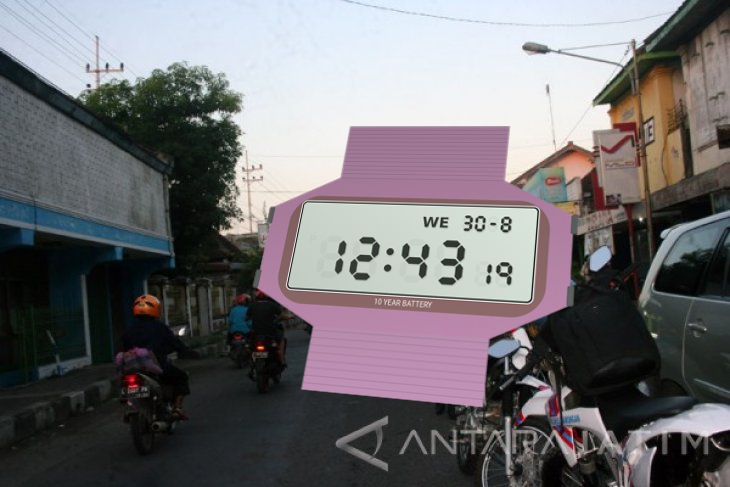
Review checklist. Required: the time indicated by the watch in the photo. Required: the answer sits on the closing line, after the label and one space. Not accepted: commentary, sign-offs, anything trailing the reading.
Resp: 12:43:19
